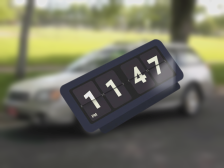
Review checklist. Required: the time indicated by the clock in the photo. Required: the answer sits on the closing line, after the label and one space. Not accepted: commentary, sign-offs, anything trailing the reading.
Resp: 11:47
